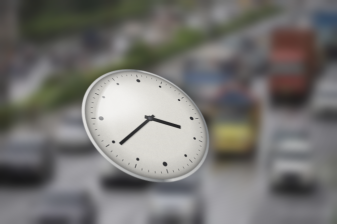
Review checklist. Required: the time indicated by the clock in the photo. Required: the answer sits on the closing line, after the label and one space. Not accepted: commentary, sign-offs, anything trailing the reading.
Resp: 3:39
